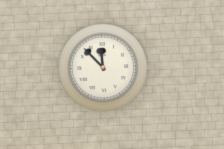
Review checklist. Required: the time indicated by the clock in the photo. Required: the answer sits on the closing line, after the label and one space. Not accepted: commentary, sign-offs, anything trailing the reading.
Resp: 11:53
